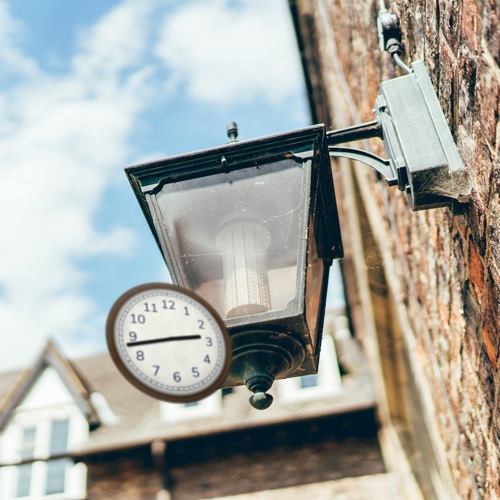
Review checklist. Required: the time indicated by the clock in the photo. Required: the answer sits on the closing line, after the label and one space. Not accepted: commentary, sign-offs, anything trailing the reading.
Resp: 2:43
